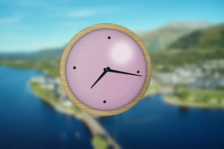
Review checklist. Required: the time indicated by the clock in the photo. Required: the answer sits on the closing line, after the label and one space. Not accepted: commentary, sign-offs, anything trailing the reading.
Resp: 7:16
